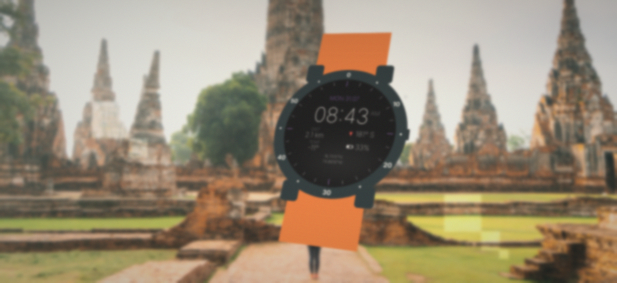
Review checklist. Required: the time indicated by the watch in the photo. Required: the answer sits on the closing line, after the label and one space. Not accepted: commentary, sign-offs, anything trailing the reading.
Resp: 8:43
